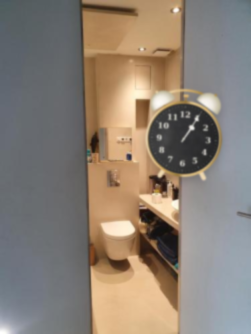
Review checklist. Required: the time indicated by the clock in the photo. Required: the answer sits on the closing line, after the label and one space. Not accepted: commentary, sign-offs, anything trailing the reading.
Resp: 1:05
